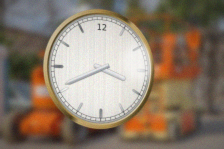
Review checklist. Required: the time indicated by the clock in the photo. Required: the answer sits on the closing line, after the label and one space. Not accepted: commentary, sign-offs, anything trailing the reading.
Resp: 3:41
